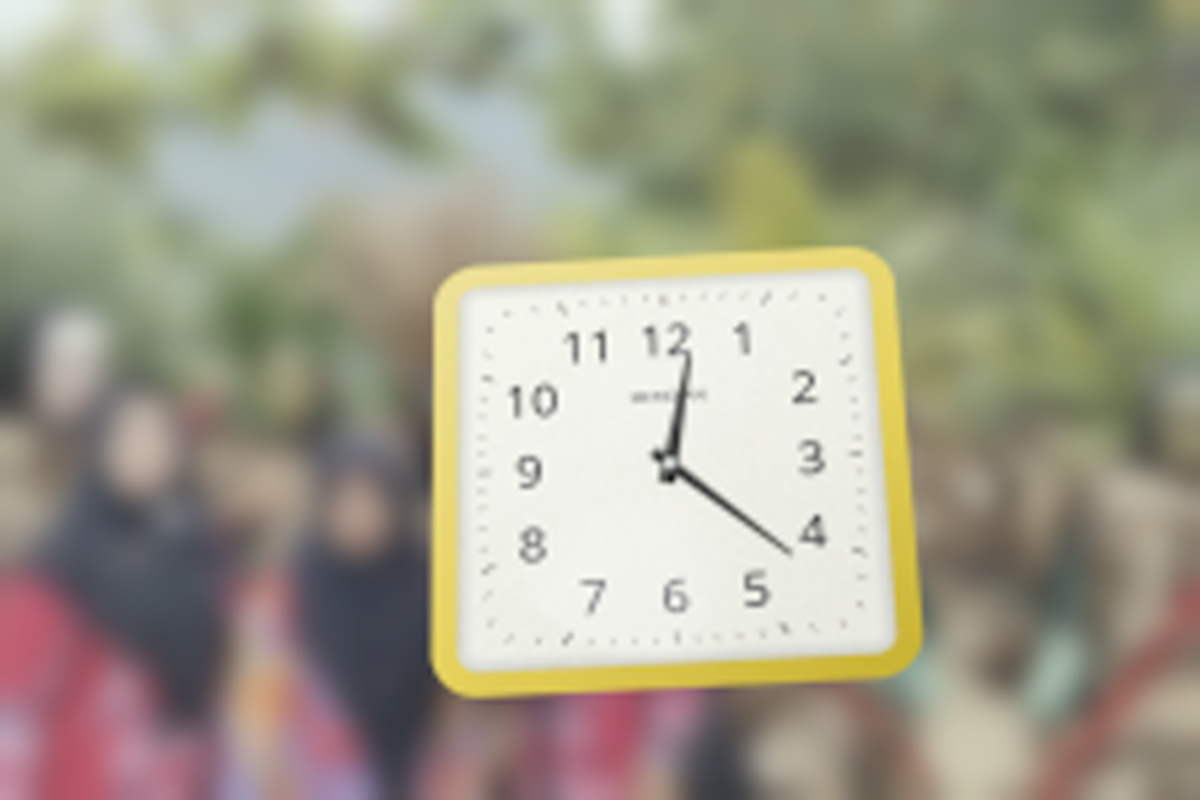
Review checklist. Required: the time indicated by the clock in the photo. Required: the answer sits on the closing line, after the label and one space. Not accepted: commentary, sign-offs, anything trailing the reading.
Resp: 12:22
